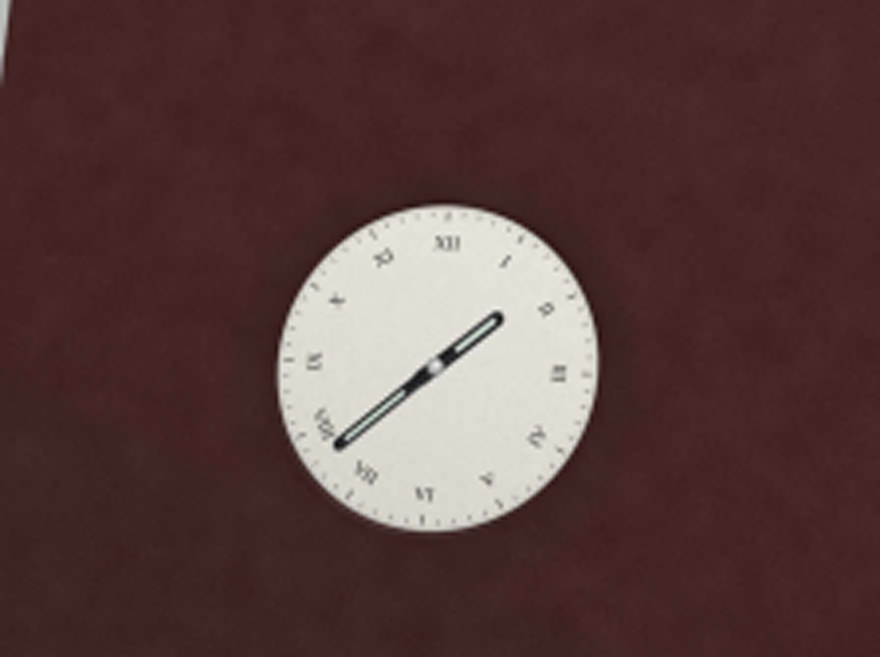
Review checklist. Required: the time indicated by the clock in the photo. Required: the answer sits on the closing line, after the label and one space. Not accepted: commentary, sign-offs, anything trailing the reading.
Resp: 1:38
